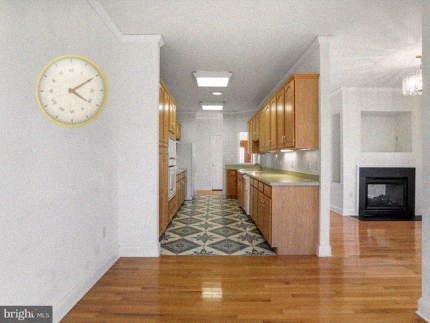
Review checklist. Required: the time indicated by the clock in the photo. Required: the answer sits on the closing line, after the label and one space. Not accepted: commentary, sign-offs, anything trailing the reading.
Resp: 4:10
